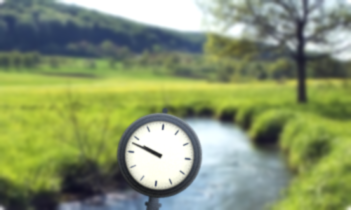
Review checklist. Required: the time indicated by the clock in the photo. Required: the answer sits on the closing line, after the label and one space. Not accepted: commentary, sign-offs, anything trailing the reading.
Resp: 9:48
